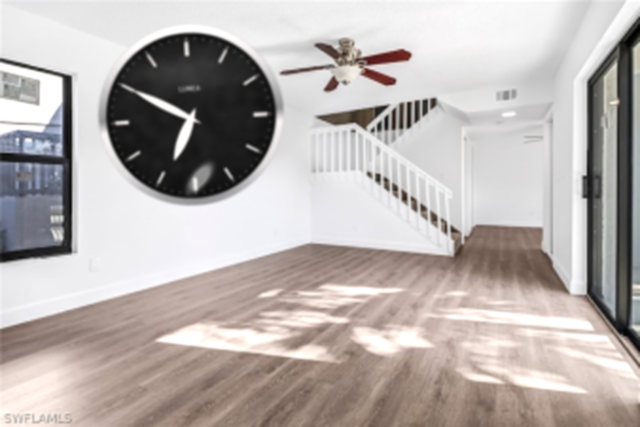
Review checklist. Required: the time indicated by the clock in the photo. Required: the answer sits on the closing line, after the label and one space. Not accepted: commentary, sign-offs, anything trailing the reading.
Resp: 6:50
